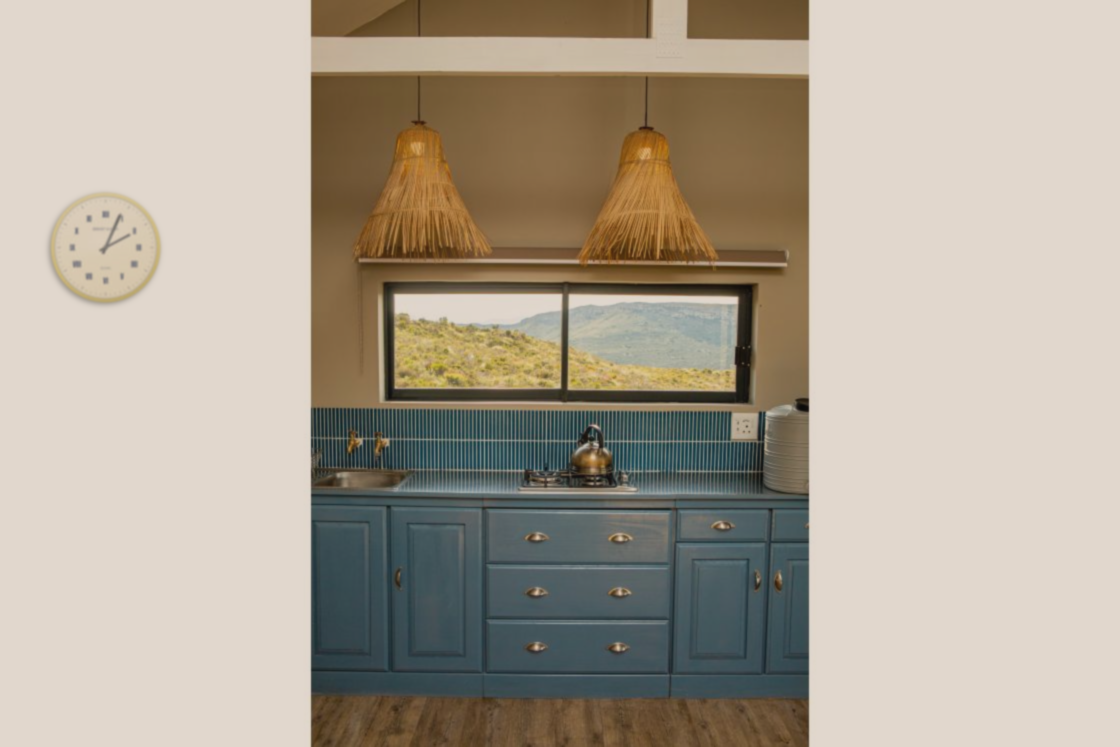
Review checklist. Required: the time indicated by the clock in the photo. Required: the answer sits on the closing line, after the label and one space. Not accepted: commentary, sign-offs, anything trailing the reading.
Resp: 2:04
